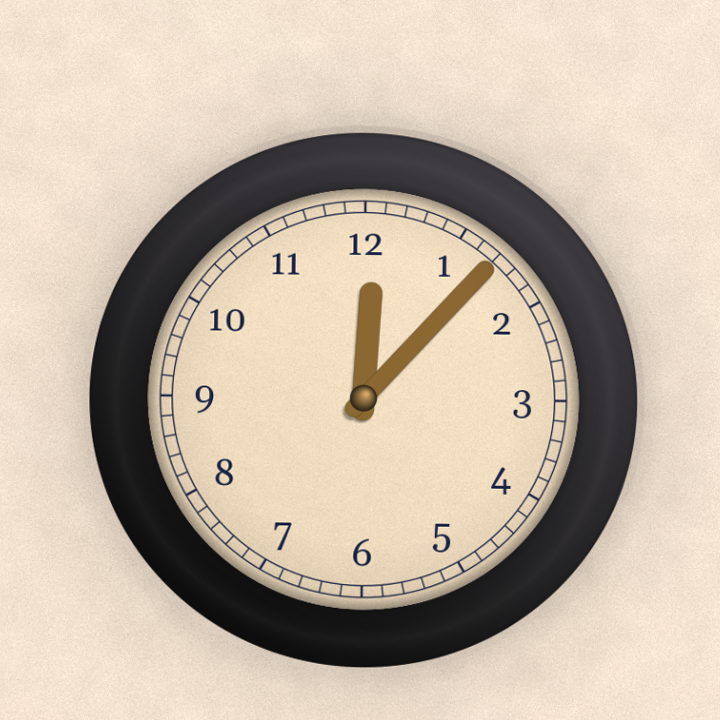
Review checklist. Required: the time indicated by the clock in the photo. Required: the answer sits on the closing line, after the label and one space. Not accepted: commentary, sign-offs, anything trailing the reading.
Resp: 12:07
